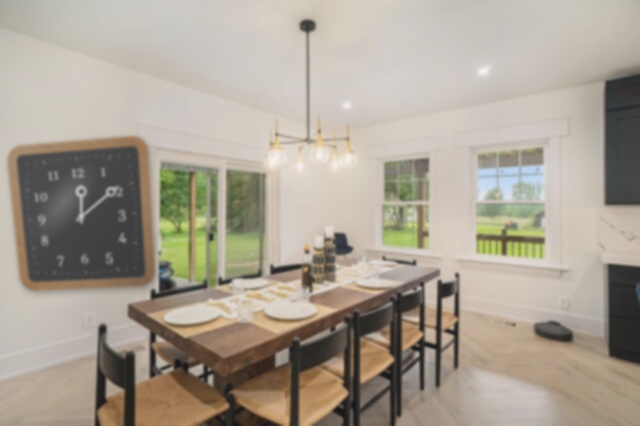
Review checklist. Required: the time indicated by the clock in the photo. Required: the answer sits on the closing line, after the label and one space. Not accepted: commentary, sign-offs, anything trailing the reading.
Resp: 12:09
